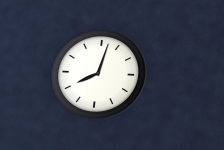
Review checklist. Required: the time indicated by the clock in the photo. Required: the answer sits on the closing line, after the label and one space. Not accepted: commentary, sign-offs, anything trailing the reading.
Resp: 8:02
